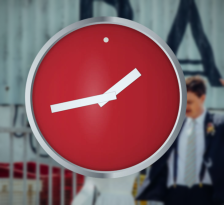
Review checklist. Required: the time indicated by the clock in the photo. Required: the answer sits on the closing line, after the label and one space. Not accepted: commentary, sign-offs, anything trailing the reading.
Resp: 1:43
